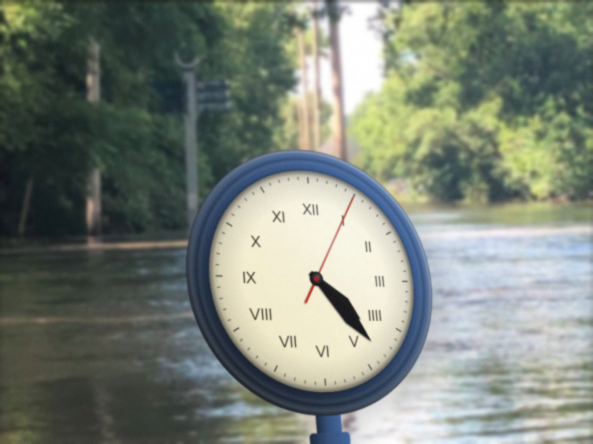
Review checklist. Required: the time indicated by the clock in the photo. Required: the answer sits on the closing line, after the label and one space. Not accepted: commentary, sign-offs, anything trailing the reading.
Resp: 4:23:05
